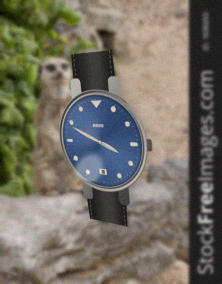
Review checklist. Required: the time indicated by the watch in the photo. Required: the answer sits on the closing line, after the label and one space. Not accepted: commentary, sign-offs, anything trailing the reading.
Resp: 3:49
